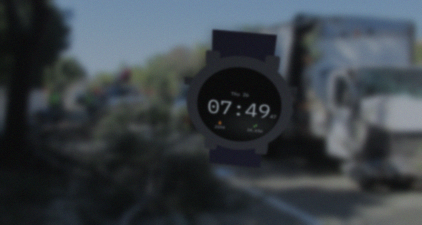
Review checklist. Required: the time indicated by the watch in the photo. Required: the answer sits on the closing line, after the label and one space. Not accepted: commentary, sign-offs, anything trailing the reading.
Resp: 7:49
